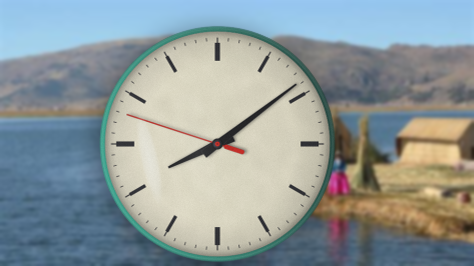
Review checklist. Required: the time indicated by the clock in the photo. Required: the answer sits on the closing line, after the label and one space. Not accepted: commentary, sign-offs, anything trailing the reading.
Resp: 8:08:48
